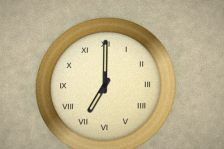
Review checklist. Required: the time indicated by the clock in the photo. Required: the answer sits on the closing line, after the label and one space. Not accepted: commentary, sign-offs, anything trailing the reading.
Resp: 7:00
